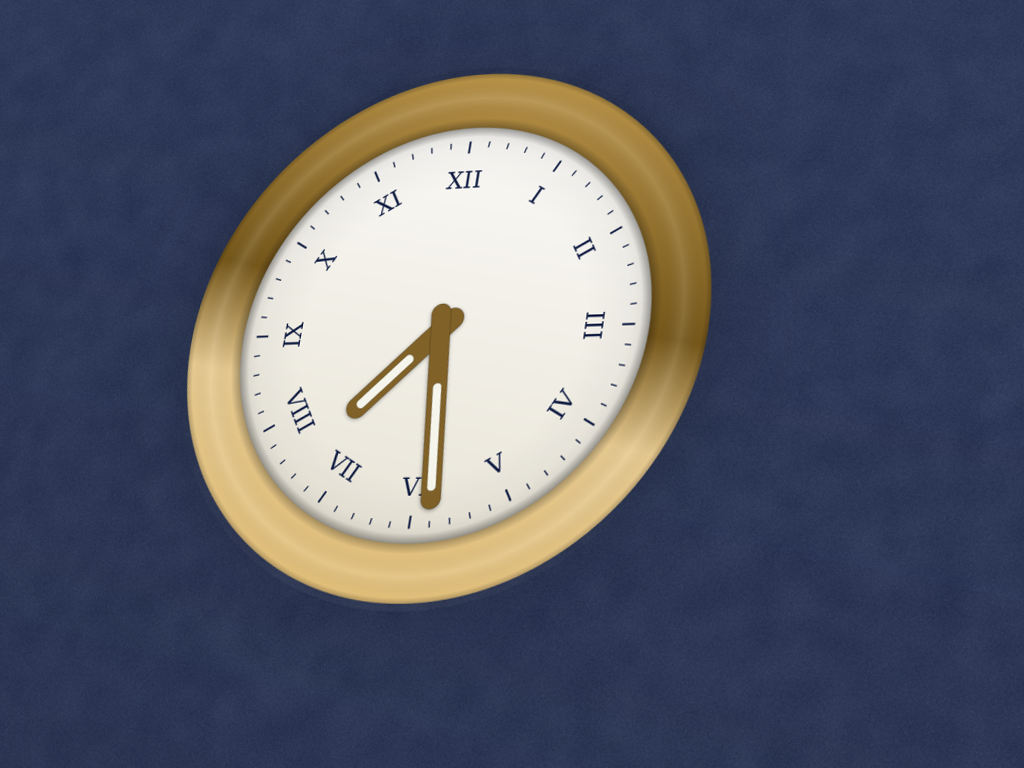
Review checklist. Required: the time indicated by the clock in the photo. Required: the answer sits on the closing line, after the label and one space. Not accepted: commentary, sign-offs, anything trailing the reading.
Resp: 7:29
